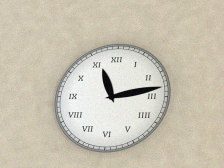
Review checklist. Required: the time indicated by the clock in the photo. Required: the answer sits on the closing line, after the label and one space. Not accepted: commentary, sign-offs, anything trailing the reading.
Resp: 11:13
